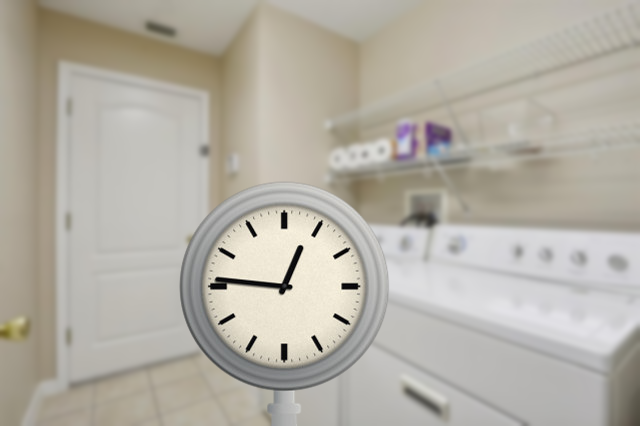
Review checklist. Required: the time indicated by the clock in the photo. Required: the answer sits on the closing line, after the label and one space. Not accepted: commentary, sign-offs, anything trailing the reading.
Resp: 12:46
